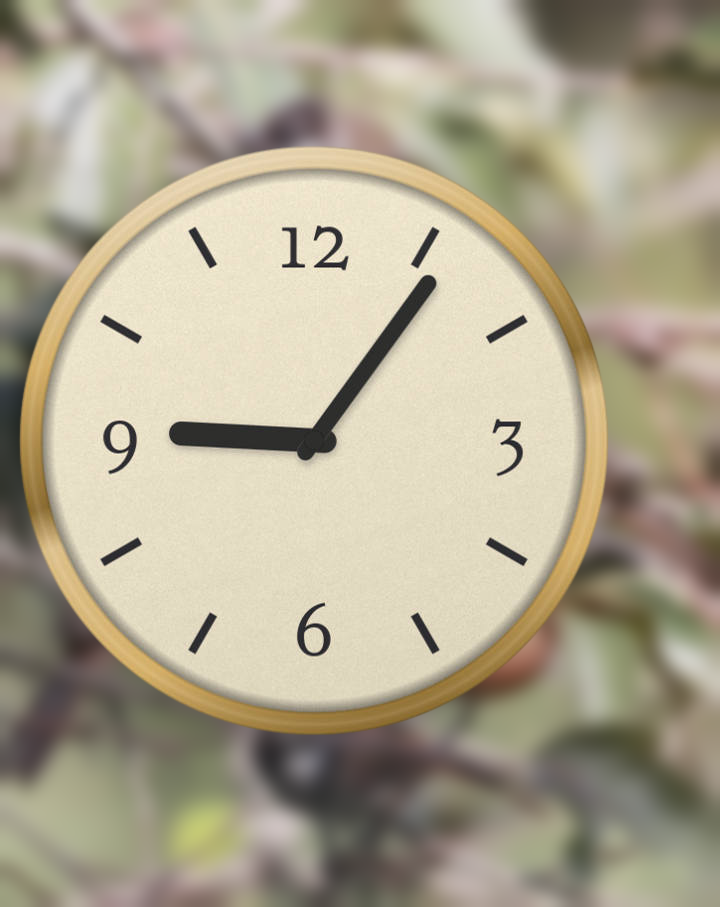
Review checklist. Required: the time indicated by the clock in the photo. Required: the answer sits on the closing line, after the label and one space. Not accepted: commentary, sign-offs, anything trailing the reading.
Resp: 9:06
